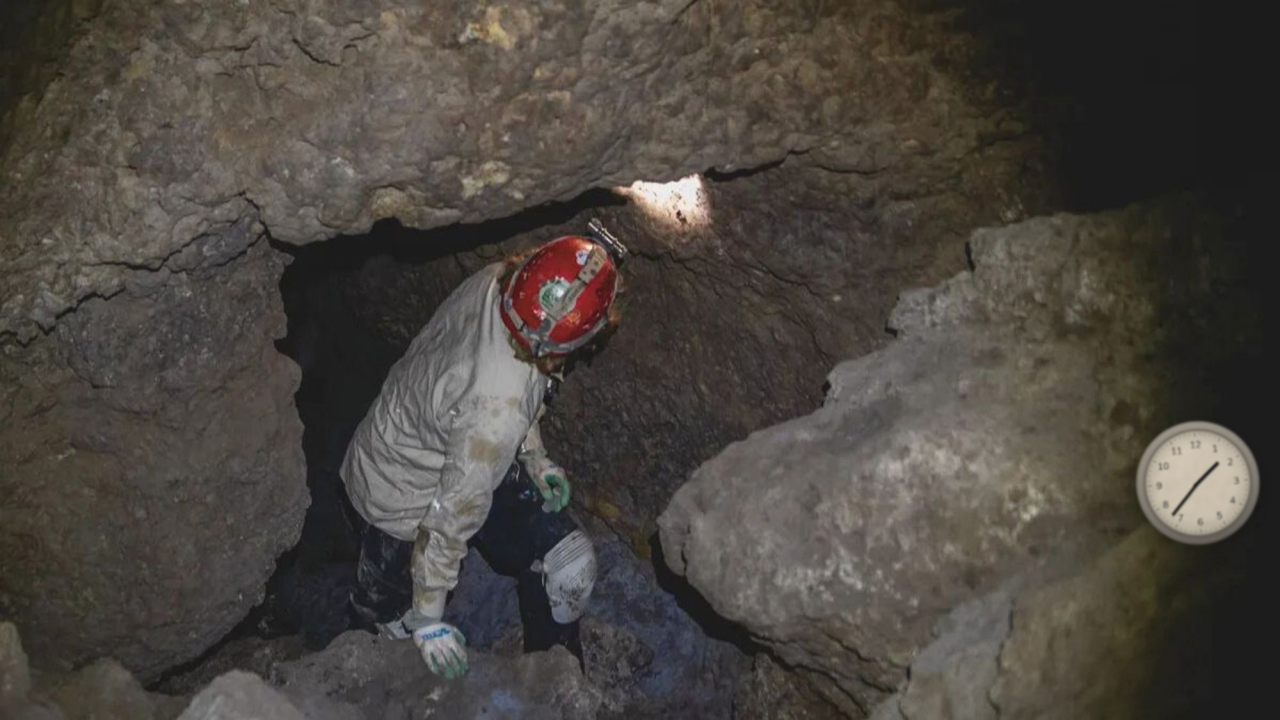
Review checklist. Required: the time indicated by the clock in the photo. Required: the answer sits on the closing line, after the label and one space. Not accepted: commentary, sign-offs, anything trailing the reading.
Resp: 1:37
